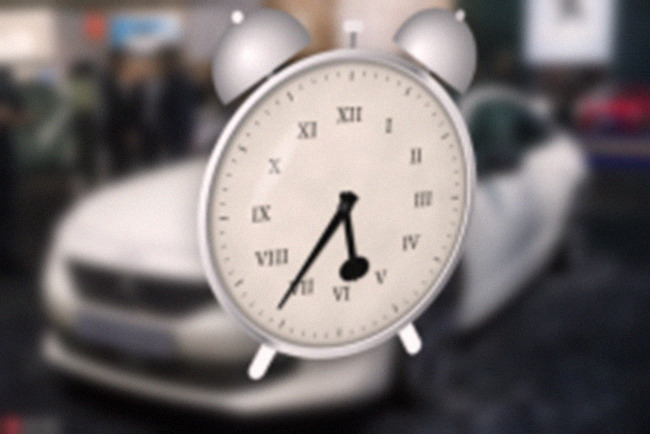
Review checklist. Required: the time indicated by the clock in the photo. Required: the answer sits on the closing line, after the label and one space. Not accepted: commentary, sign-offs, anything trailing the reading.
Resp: 5:36
